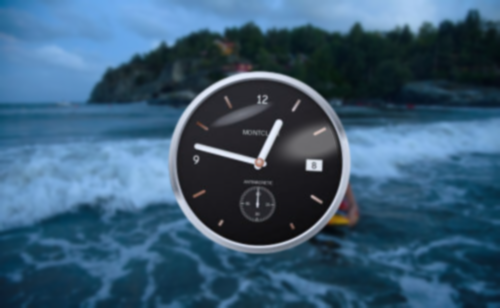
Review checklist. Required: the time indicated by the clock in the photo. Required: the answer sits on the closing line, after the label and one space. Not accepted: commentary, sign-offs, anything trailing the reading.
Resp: 12:47
